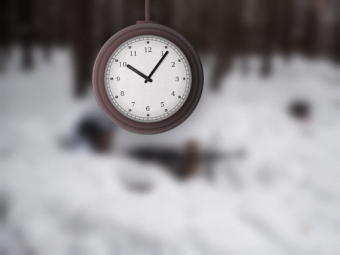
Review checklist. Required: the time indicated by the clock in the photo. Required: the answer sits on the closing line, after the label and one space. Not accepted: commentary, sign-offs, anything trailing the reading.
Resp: 10:06
